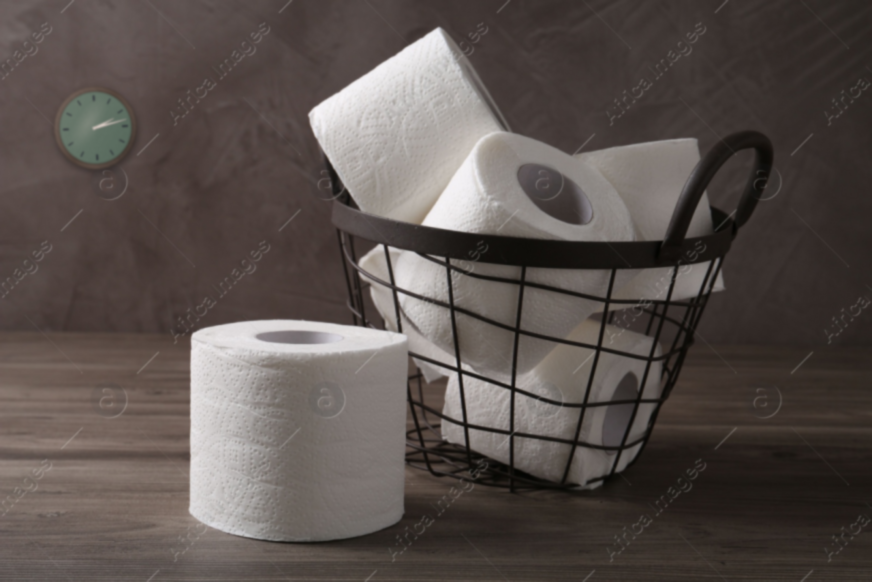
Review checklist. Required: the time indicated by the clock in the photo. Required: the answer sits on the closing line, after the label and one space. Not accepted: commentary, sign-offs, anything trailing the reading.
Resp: 2:13
